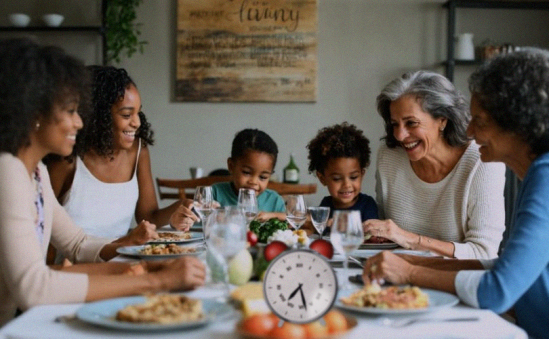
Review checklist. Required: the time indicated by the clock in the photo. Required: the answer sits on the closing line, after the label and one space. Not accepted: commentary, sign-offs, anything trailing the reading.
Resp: 7:28
